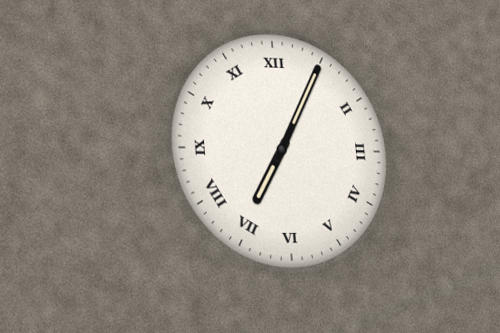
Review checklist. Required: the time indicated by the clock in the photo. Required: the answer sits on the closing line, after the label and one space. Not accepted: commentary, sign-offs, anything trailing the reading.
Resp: 7:05
